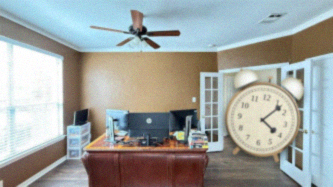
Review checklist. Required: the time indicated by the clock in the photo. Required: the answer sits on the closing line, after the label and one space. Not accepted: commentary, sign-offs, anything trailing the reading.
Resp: 4:07
